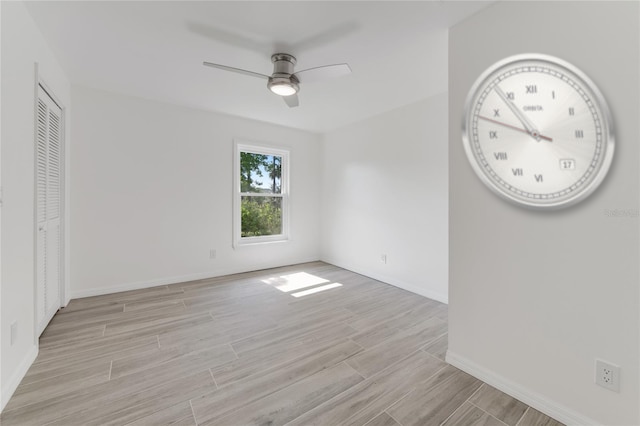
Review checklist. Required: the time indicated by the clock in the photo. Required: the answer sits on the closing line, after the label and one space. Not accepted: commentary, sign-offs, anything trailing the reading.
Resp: 10:53:48
